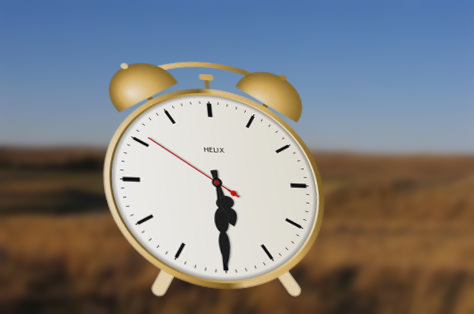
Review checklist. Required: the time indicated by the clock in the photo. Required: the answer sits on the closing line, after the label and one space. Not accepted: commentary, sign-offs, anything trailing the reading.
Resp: 5:29:51
